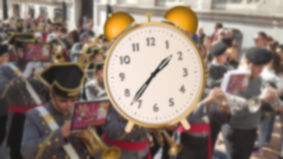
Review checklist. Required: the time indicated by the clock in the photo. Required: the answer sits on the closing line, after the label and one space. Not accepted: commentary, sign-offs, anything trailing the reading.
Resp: 1:37
